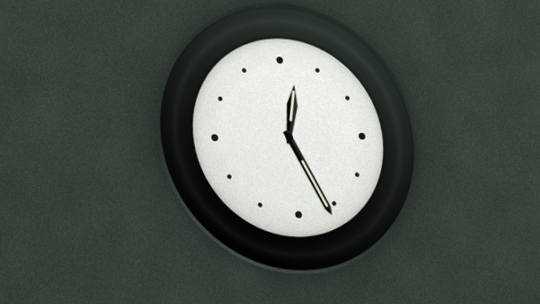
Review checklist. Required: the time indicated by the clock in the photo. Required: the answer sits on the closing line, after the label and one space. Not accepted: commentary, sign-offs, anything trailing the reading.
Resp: 12:26
